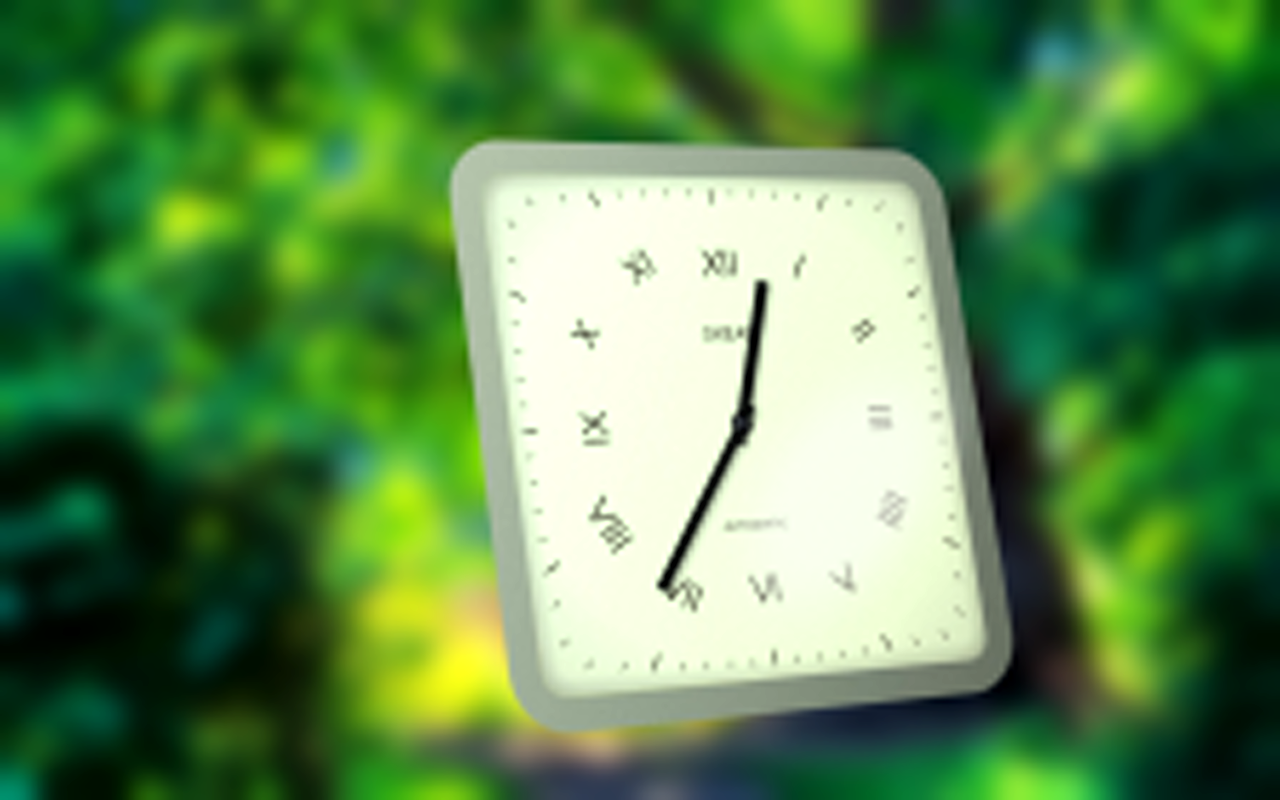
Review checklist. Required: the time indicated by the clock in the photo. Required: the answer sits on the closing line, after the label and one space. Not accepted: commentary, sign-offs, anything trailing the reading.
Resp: 12:36
